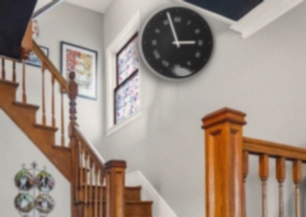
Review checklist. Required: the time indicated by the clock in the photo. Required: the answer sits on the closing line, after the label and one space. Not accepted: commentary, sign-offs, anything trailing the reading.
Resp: 2:57
